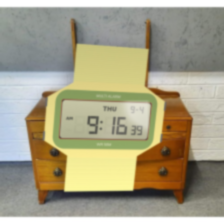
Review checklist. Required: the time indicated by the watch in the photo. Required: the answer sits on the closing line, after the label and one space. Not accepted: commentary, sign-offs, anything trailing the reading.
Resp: 9:16
